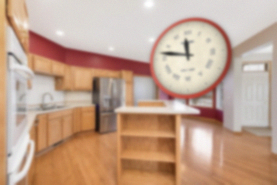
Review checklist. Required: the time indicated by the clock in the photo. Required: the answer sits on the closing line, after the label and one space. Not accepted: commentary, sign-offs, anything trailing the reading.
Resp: 11:47
